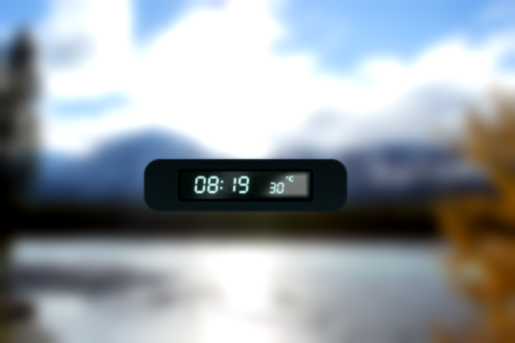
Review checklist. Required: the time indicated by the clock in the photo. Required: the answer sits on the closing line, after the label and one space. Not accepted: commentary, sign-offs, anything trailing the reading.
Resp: 8:19
